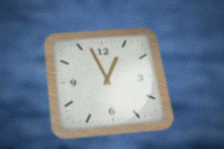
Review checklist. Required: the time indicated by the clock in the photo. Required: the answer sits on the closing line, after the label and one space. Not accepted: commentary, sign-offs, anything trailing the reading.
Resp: 12:57
